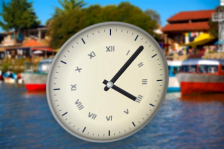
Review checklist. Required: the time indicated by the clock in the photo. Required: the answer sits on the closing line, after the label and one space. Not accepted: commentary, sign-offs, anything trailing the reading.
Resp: 4:07
